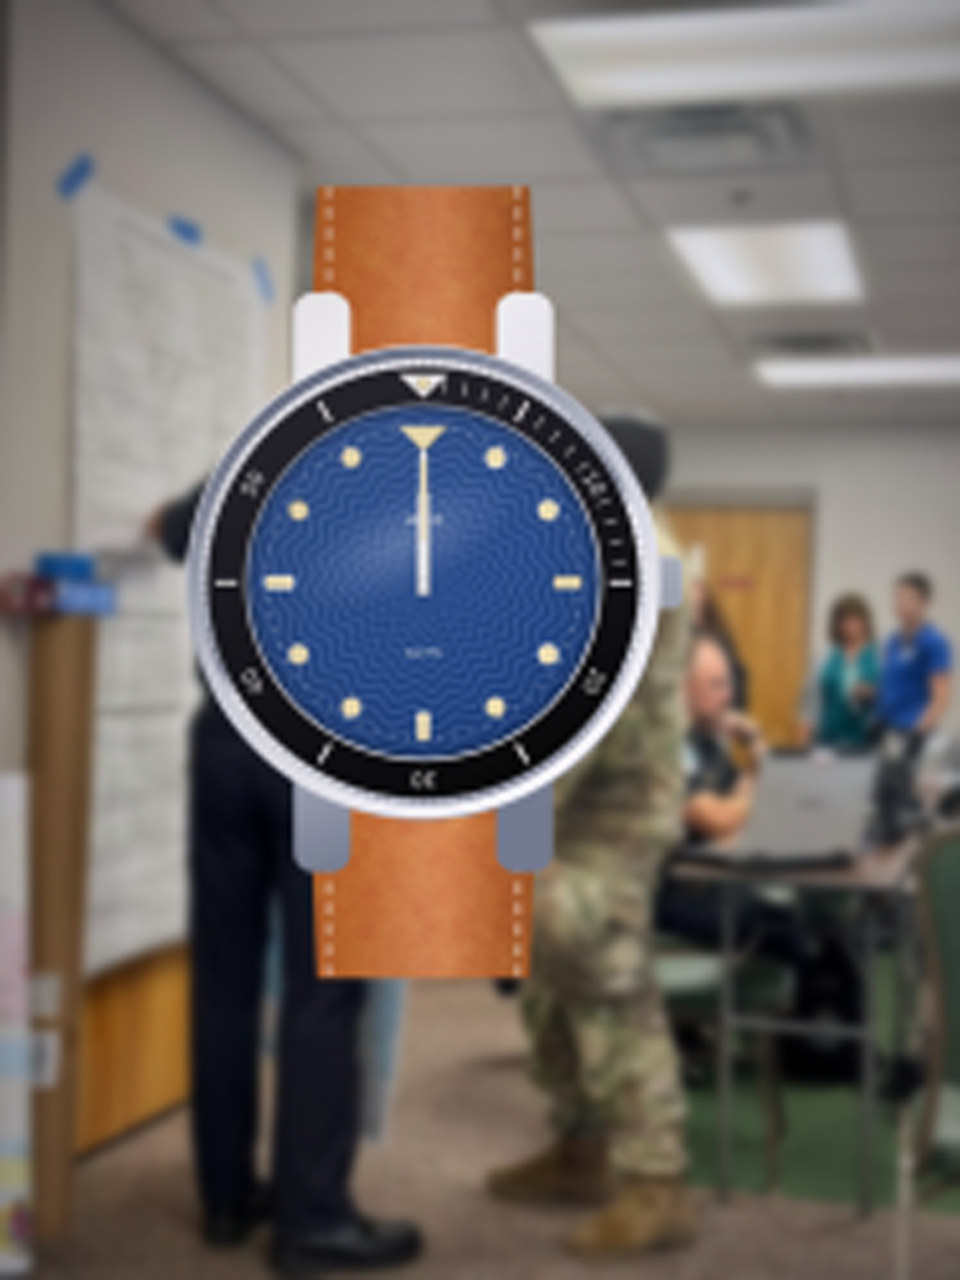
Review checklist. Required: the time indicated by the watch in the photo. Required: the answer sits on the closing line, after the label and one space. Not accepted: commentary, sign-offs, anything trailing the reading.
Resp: 12:00
